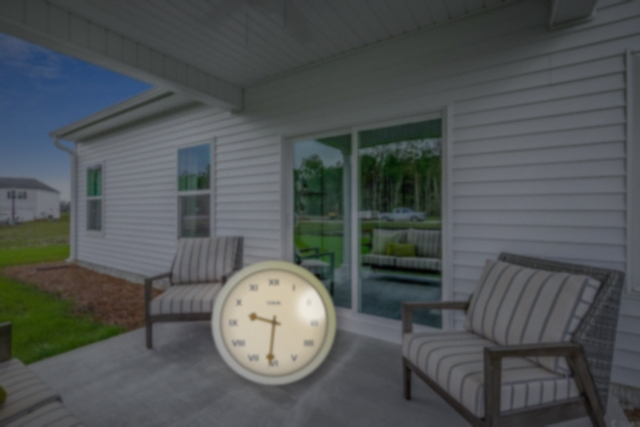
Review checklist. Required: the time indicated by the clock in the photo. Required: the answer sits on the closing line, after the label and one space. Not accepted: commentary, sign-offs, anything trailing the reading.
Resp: 9:31
